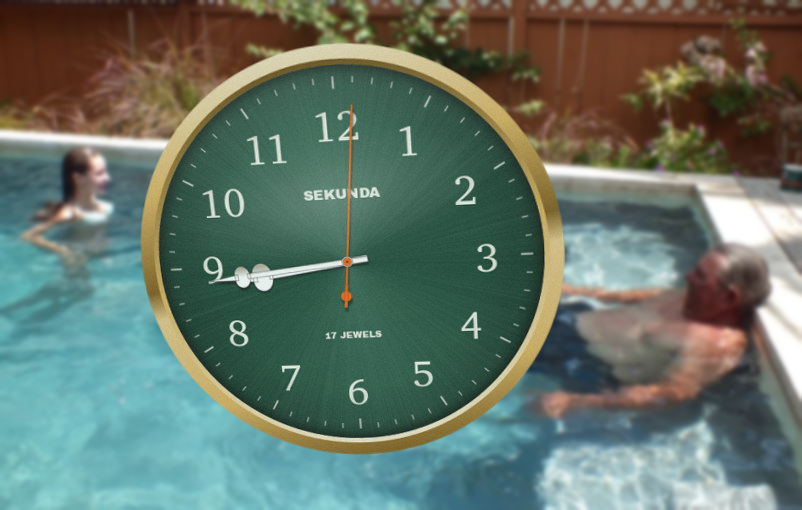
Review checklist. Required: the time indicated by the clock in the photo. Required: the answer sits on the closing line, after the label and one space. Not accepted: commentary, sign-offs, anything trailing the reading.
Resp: 8:44:01
